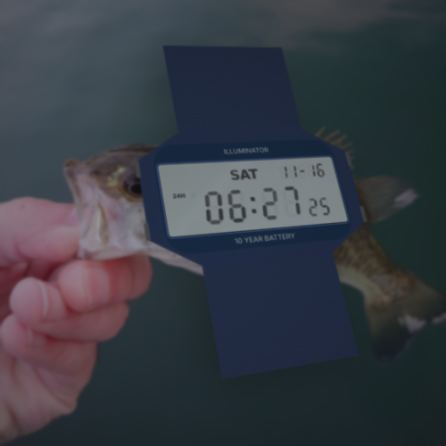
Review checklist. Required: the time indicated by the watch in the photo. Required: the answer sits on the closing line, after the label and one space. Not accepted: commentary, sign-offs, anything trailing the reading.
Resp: 6:27:25
